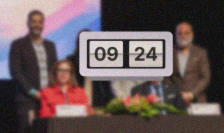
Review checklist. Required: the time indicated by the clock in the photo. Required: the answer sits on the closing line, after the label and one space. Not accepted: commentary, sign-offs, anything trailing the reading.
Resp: 9:24
